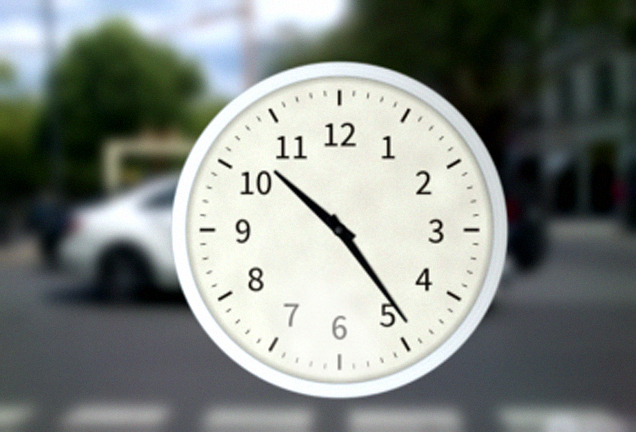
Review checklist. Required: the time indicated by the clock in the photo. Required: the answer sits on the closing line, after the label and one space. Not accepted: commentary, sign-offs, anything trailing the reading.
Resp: 10:24
